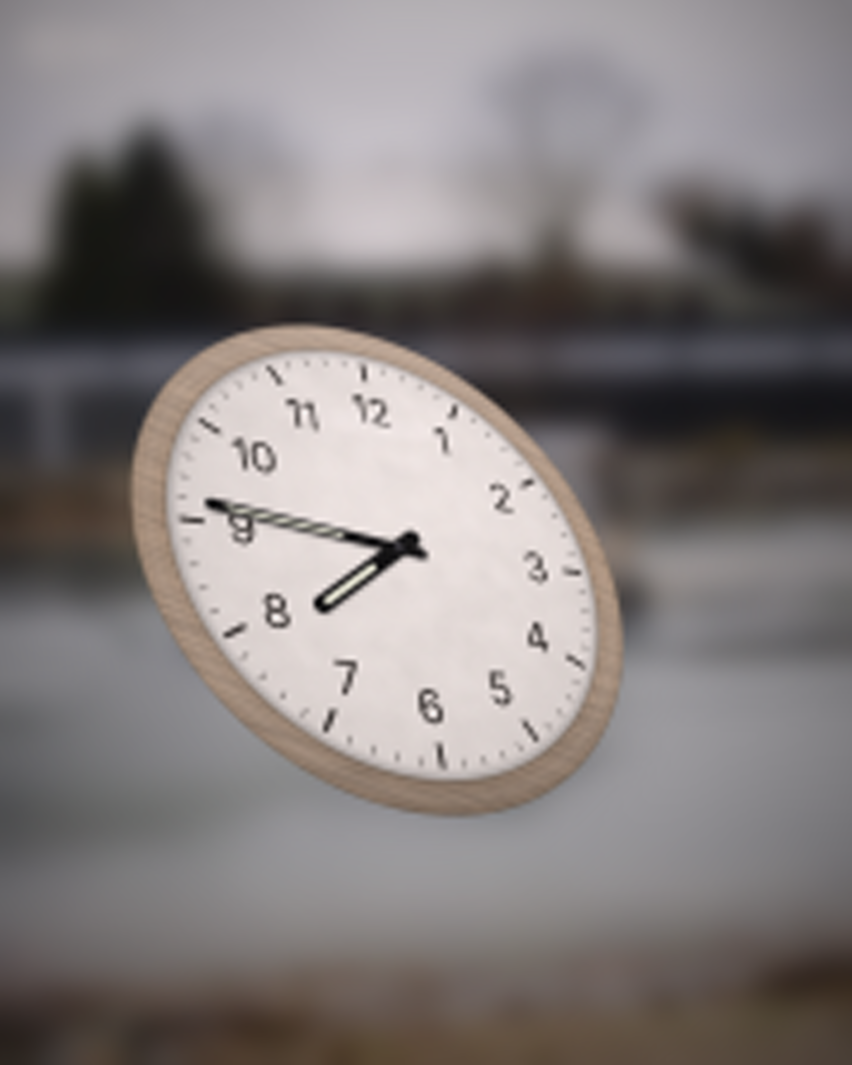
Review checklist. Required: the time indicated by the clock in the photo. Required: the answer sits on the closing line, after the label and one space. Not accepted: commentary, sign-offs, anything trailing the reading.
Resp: 7:46
